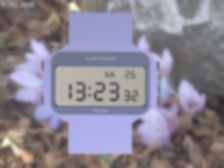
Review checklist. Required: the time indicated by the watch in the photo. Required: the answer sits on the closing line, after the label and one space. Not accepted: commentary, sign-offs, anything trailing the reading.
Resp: 13:23
